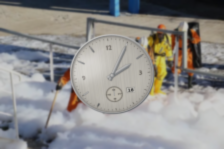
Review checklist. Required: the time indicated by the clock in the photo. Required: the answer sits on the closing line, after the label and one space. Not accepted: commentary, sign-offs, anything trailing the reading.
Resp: 2:05
